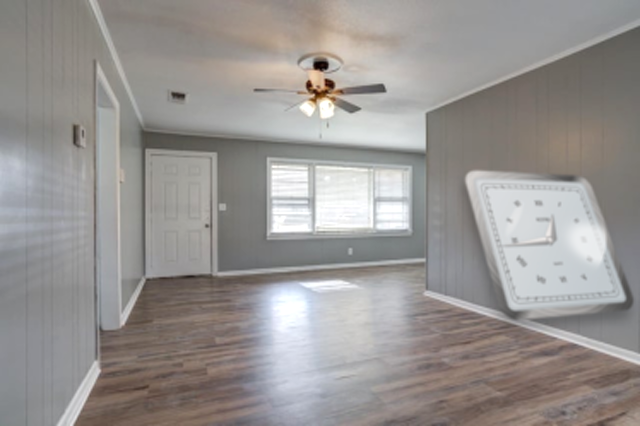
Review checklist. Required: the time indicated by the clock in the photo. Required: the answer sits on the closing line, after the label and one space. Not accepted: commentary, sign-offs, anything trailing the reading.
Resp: 12:44
